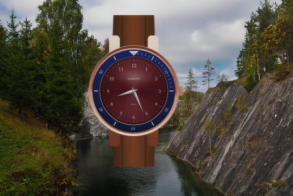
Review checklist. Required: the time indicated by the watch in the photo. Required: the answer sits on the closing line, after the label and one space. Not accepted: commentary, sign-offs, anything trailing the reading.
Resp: 8:26
